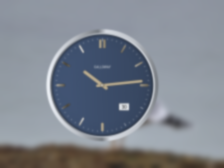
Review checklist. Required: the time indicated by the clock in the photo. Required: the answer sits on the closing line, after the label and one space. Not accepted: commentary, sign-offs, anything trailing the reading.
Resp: 10:14
